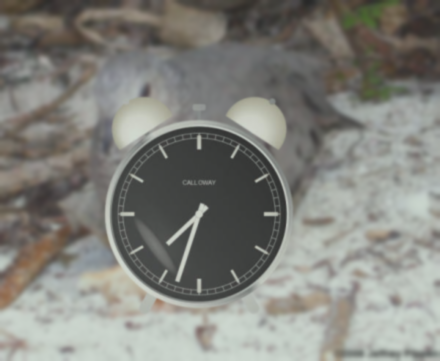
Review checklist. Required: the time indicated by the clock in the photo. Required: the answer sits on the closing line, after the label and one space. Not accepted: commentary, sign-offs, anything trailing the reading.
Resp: 7:33
